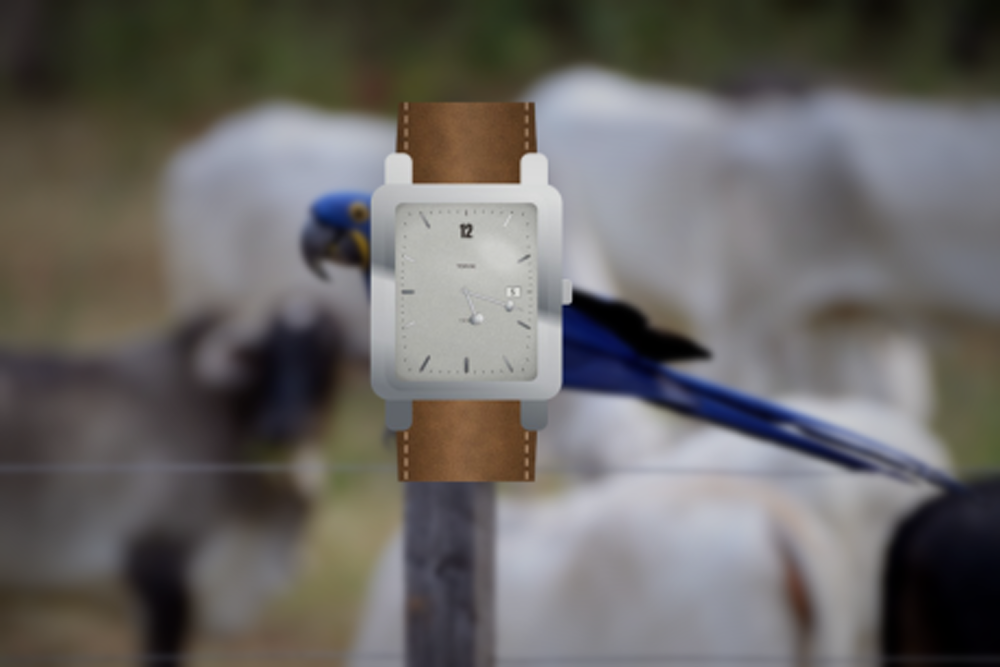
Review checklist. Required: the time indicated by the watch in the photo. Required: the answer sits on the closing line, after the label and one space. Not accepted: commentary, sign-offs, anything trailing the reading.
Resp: 5:18
